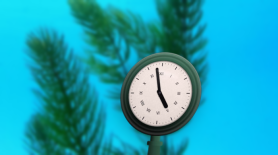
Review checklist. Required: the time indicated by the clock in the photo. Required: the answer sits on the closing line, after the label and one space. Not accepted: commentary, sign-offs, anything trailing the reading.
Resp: 4:58
